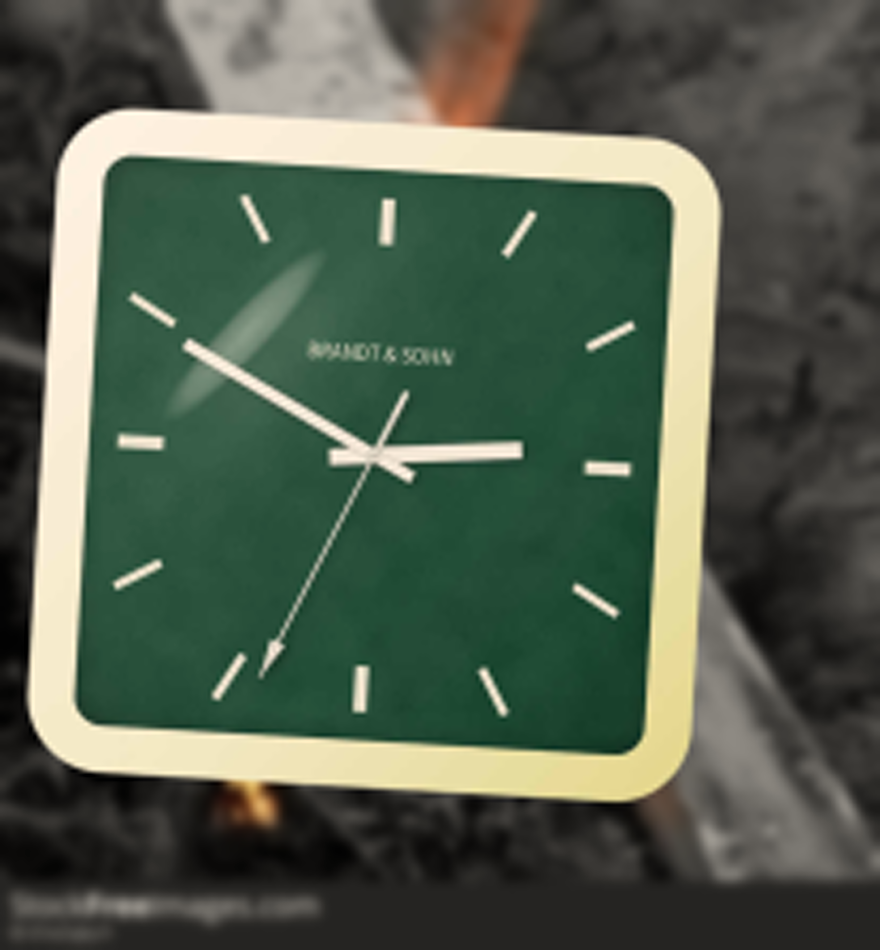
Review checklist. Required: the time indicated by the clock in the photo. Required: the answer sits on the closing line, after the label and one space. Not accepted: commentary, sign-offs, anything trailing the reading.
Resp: 2:49:34
